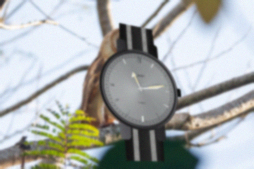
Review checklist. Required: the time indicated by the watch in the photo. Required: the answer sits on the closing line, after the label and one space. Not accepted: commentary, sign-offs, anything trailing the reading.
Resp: 11:13
